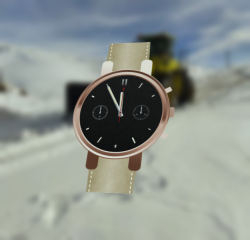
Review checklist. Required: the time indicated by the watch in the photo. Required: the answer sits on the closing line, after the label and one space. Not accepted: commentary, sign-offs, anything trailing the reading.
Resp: 11:55
